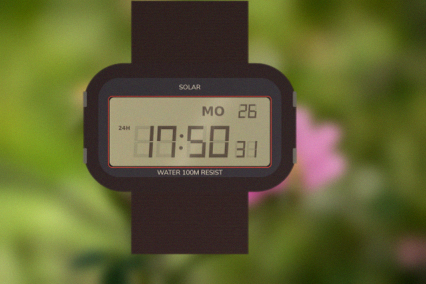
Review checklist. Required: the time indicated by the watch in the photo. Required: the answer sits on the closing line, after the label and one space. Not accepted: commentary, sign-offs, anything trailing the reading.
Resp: 17:50:31
